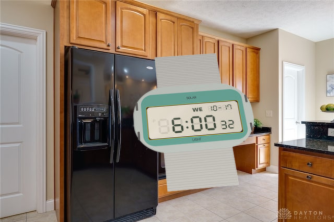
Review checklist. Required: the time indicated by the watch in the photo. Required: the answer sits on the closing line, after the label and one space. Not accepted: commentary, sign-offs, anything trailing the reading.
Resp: 6:00:32
